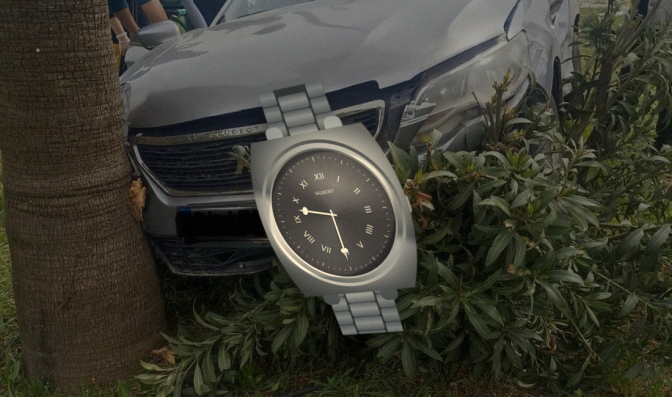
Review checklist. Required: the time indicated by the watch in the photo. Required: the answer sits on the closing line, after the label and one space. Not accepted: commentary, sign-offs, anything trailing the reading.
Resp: 9:30
